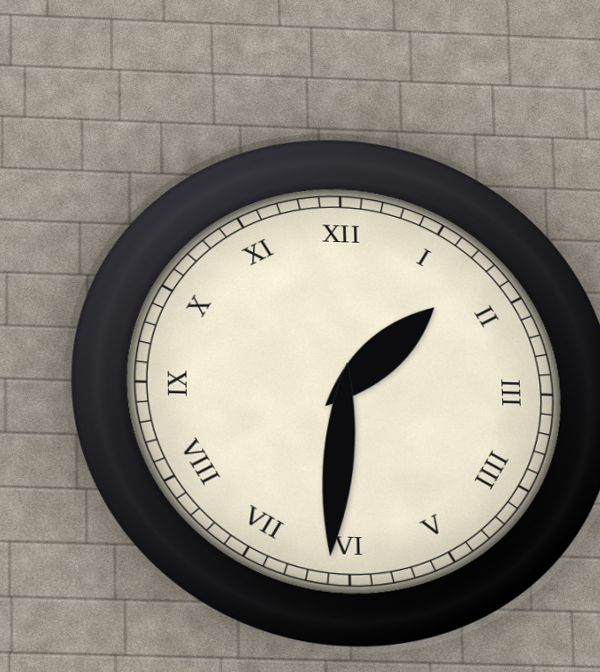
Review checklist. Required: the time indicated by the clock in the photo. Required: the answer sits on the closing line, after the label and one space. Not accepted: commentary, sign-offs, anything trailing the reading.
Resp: 1:31
